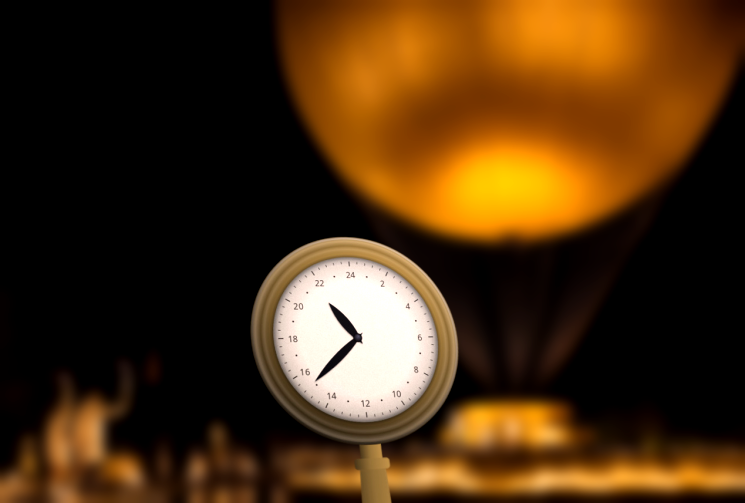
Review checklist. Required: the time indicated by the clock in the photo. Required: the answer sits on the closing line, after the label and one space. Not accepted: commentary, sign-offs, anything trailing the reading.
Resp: 21:38
